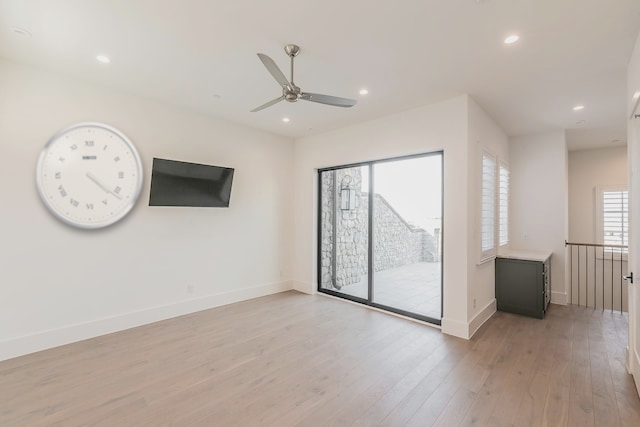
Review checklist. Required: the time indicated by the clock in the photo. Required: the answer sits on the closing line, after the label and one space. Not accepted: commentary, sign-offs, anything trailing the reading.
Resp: 4:21
